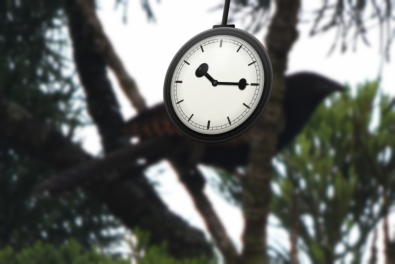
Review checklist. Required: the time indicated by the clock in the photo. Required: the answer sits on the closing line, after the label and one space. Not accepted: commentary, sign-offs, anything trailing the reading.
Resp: 10:15
